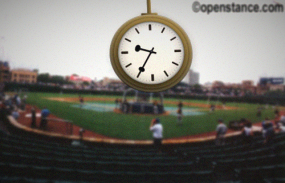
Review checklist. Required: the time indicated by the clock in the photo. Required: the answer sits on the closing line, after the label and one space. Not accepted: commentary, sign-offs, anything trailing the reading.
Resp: 9:35
